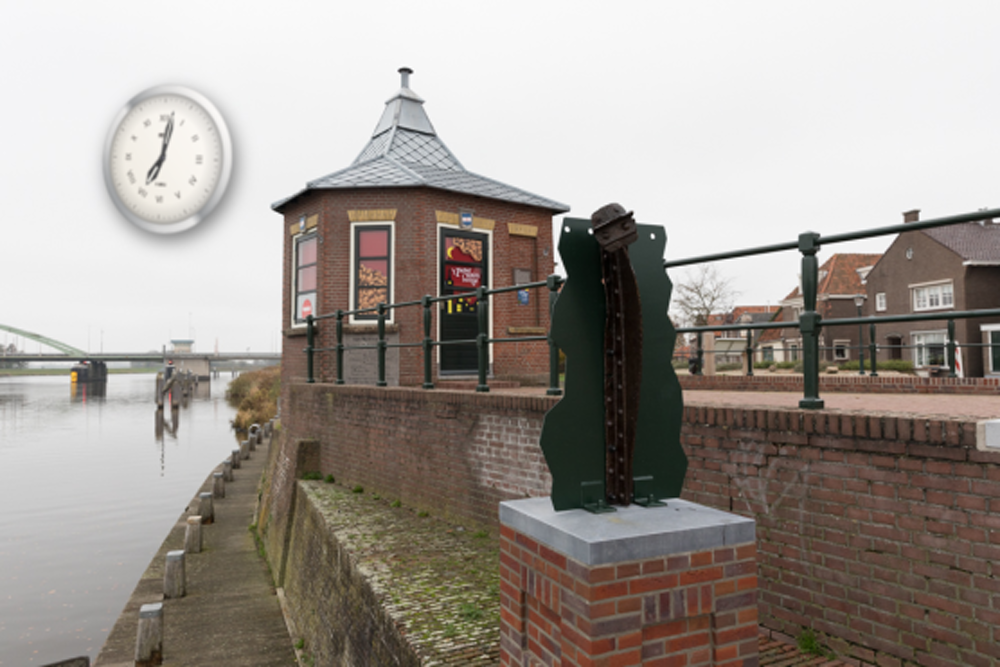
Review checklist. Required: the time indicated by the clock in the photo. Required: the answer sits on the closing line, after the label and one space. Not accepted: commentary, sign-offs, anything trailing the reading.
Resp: 7:02
